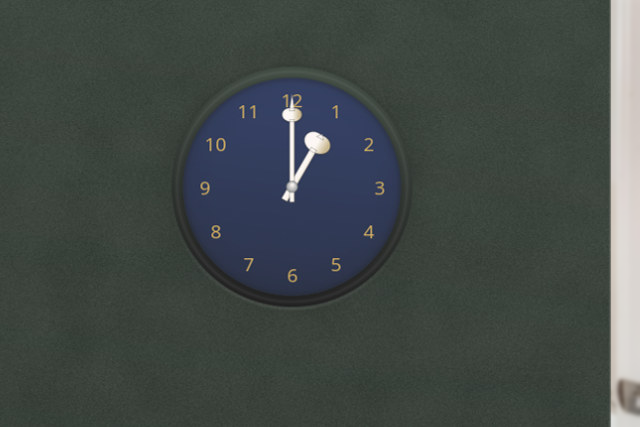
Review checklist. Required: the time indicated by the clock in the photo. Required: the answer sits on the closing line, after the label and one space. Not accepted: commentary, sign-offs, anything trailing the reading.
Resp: 1:00
